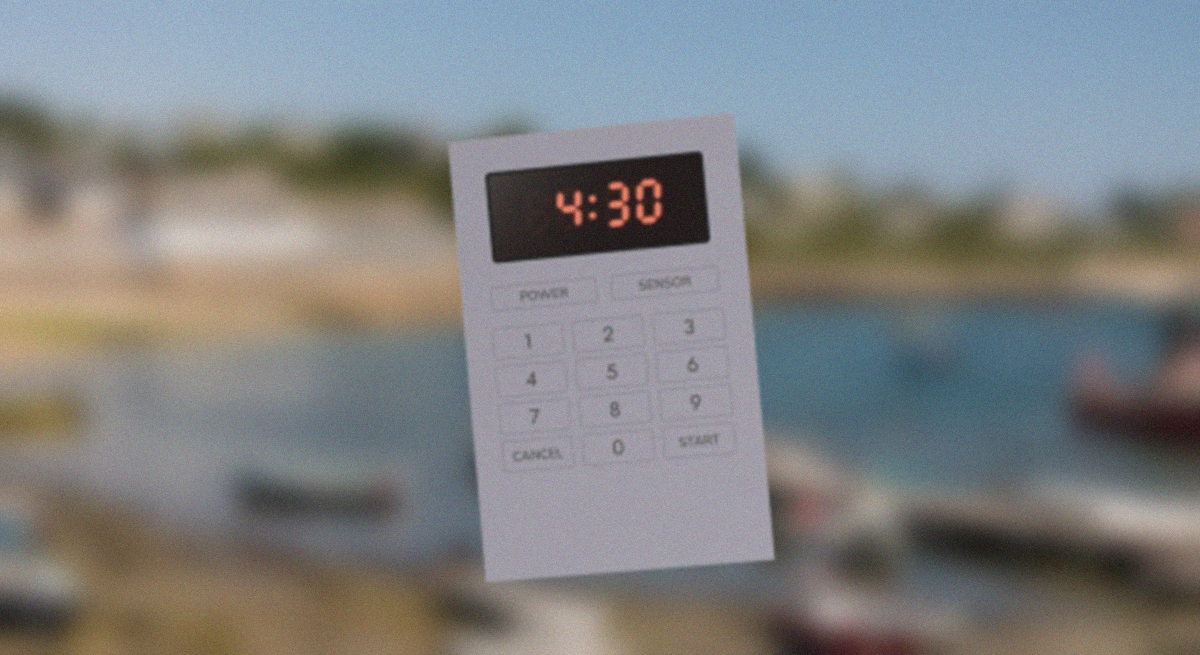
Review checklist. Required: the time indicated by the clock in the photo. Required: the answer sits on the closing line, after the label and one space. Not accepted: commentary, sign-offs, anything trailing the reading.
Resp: 4:30
